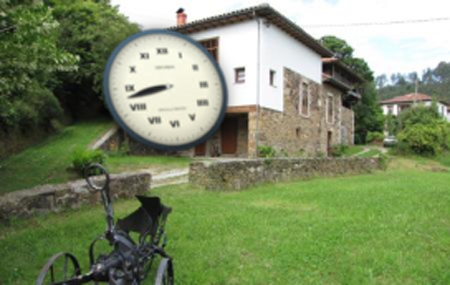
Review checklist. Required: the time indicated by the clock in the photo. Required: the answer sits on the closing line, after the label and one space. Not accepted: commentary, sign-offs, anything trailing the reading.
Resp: 8:43
